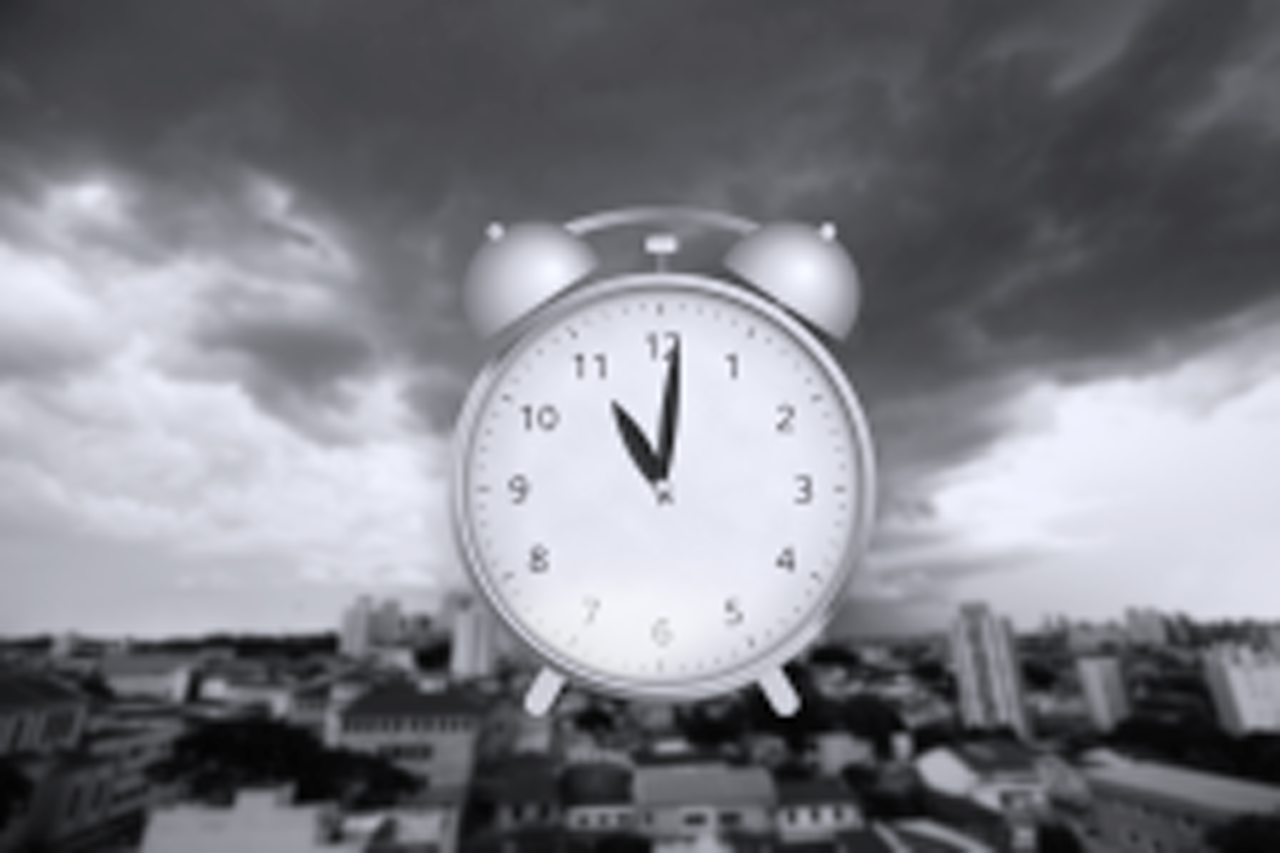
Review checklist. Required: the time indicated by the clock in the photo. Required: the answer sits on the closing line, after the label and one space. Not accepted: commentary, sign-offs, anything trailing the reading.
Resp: 11:01
